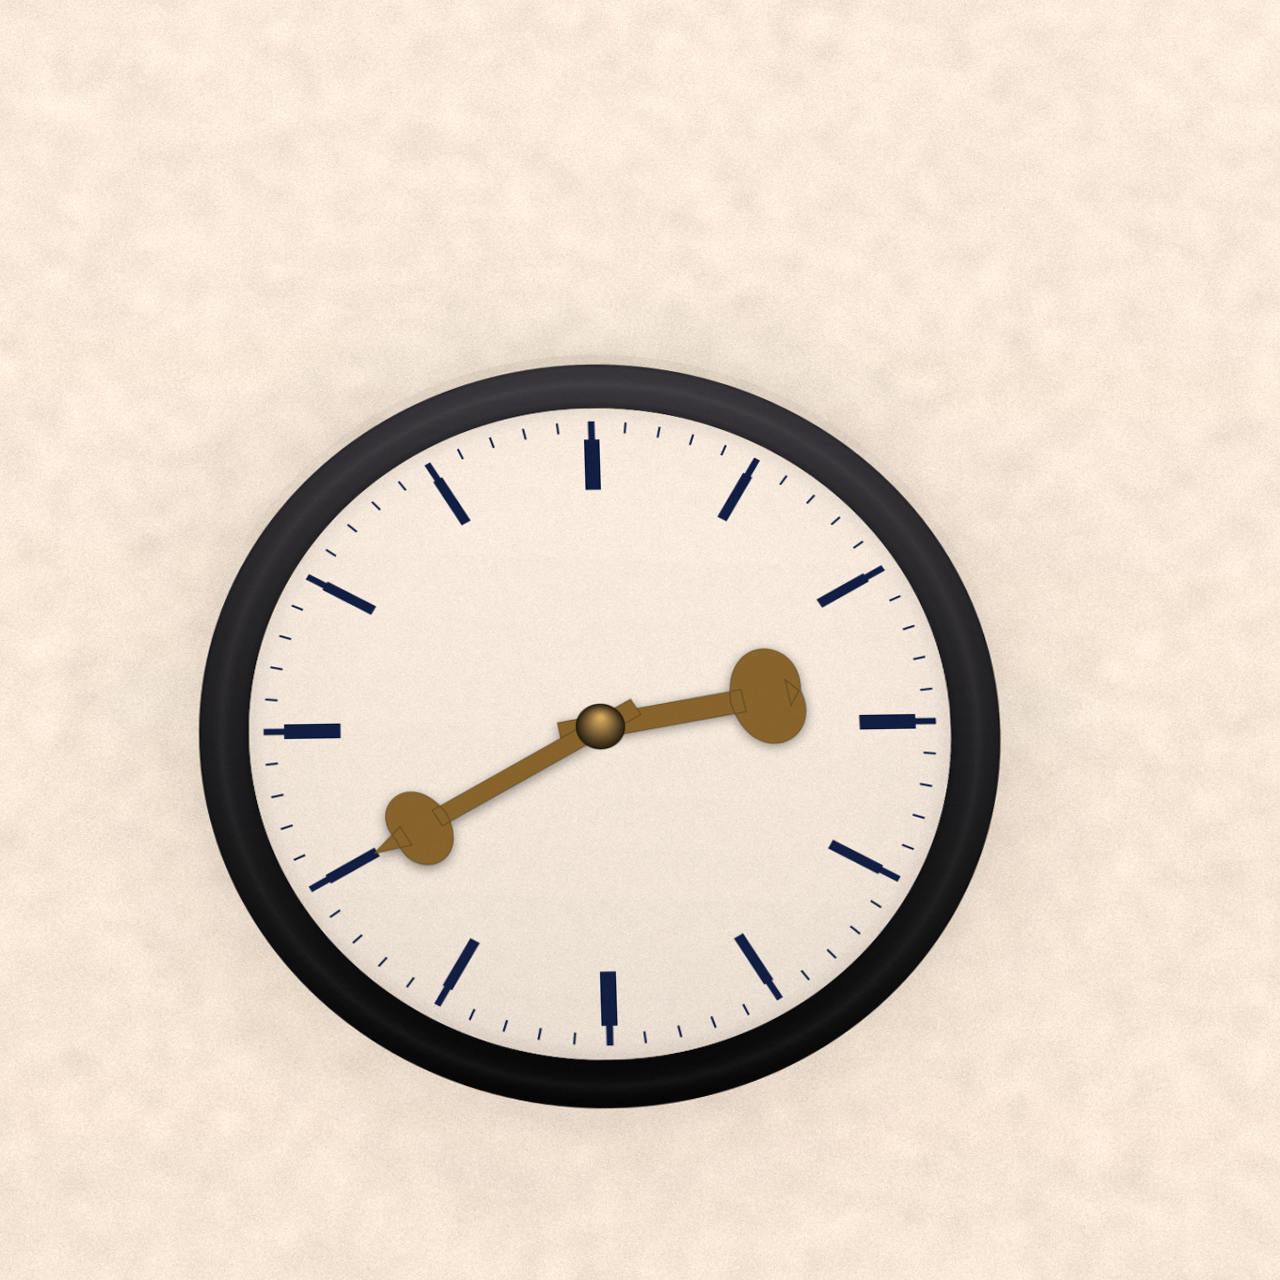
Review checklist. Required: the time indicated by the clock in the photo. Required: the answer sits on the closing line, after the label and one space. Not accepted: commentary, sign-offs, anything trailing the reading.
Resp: 2:40
